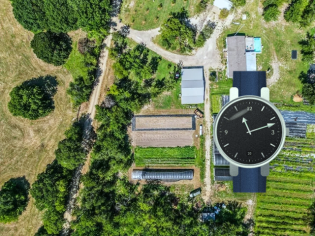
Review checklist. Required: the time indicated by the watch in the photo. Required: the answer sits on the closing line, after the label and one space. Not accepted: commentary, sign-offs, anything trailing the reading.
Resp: 11:12
